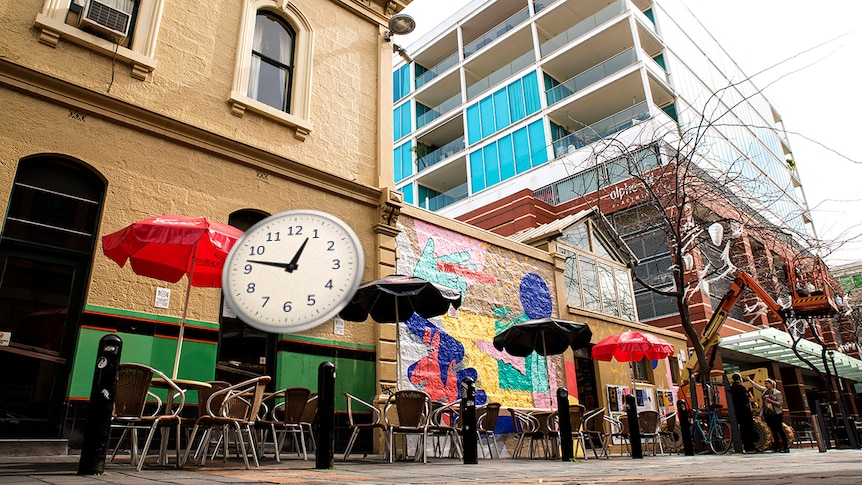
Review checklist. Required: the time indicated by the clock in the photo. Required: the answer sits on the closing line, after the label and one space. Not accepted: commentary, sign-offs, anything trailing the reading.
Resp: 12:47
